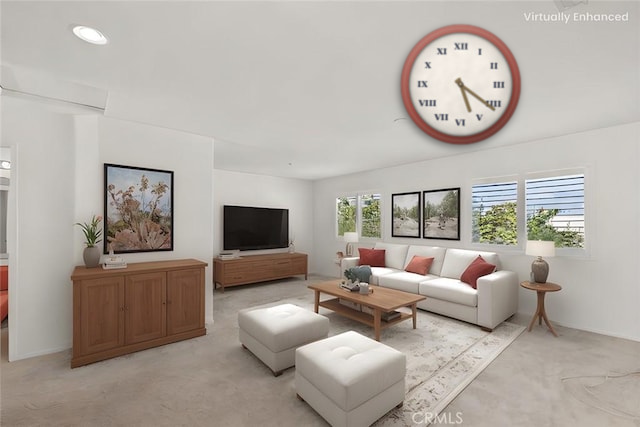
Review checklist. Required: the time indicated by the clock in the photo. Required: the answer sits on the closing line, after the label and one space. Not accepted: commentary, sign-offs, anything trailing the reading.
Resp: 5:21
